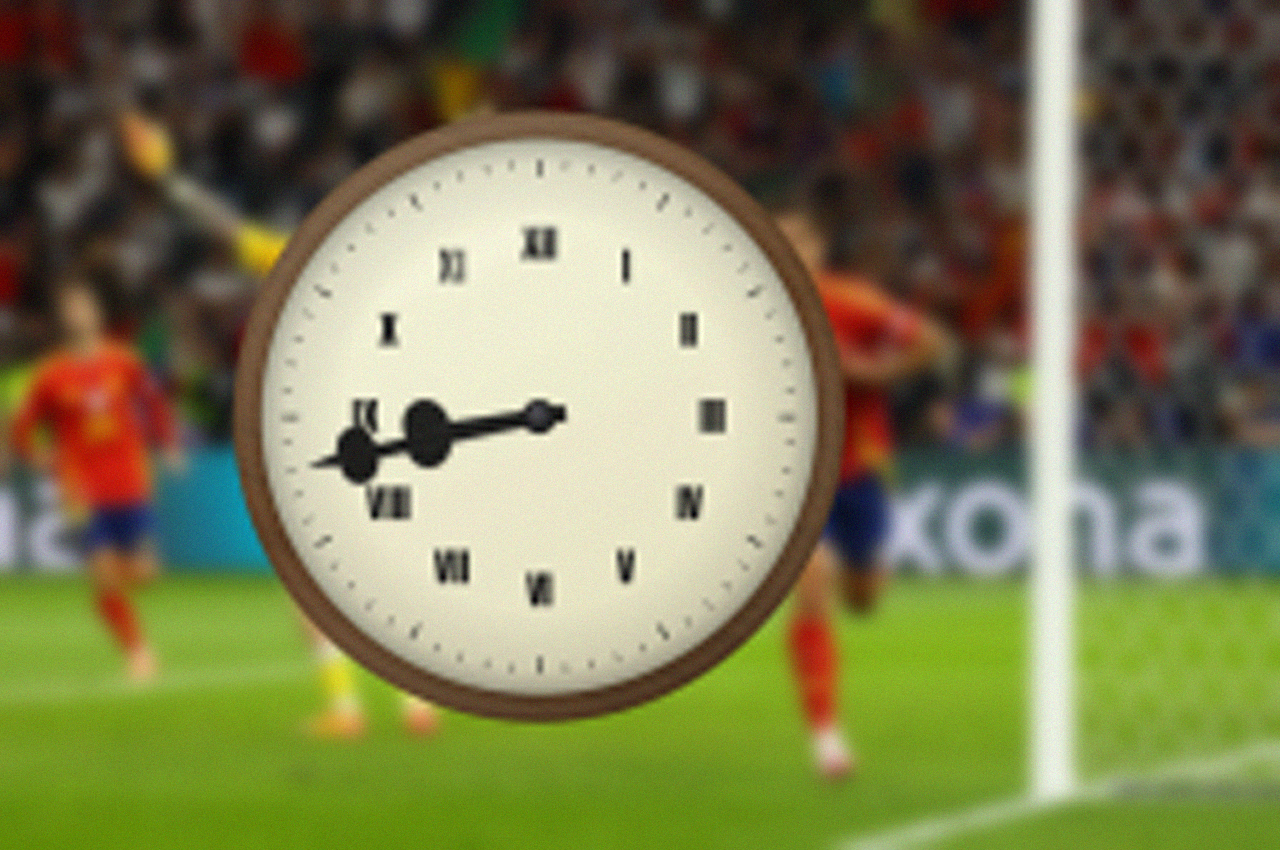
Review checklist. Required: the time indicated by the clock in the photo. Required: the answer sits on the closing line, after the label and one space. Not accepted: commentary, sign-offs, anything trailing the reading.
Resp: 8:43
